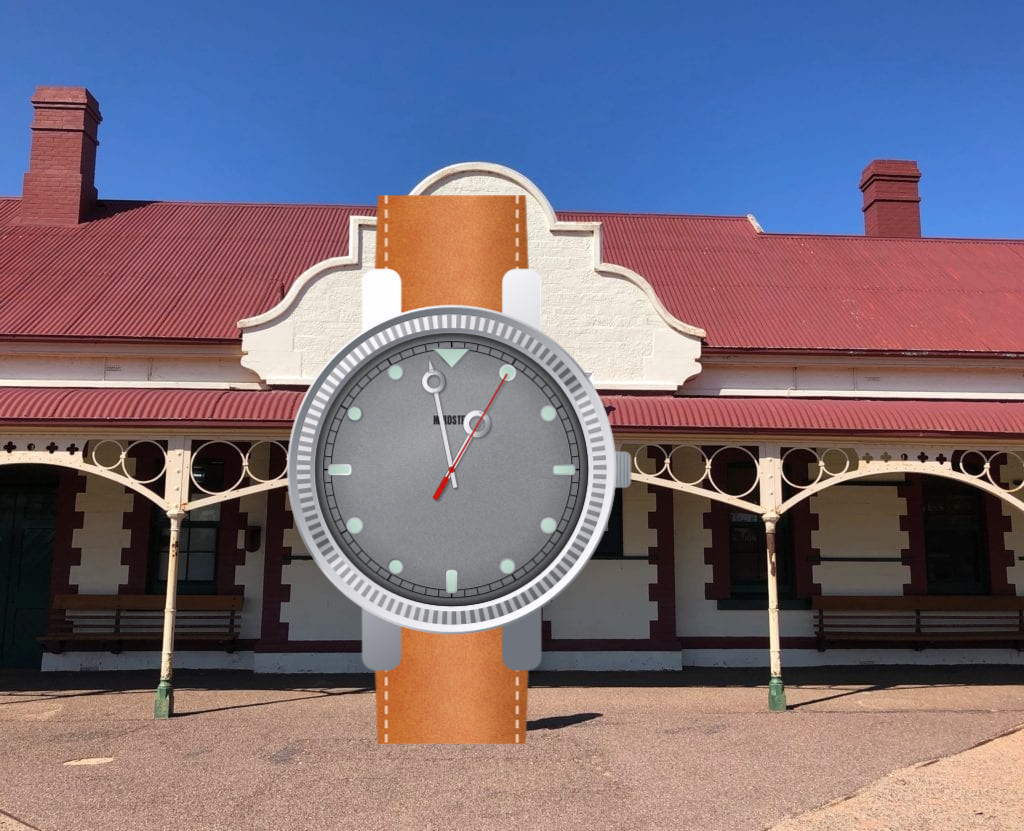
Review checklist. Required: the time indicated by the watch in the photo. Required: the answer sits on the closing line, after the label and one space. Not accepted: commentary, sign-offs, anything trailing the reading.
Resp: 12:58:05
